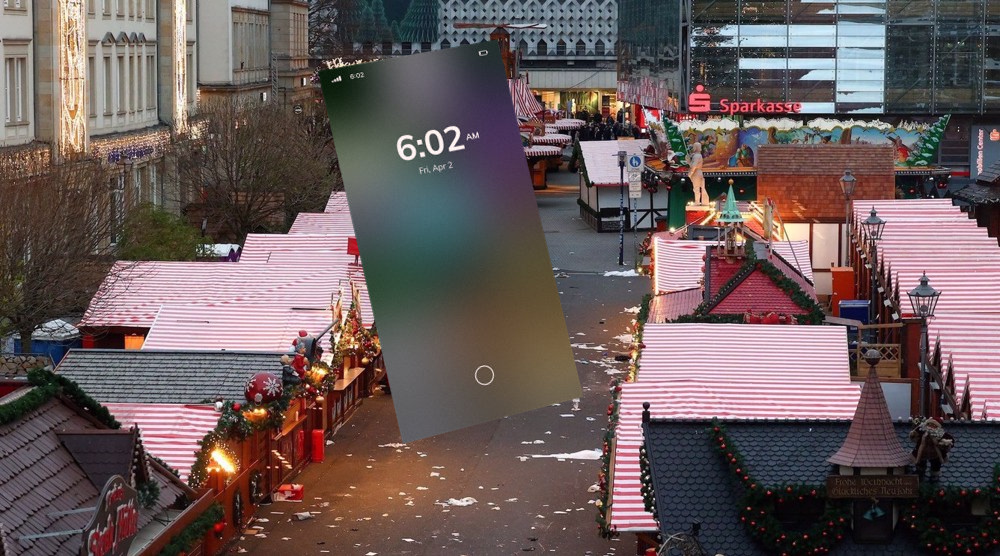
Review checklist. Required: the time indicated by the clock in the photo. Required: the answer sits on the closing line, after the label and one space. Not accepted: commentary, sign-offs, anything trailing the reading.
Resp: 6:02
